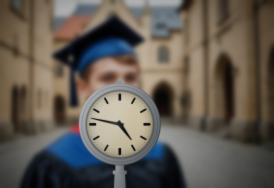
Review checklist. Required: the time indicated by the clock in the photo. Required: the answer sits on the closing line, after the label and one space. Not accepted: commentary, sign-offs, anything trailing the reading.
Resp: 4:47
